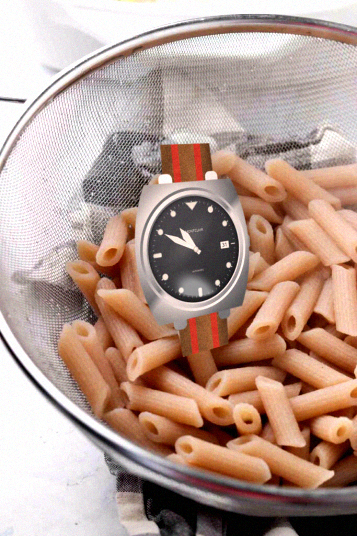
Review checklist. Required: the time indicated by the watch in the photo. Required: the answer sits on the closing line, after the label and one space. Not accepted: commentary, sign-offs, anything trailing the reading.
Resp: 10:50
